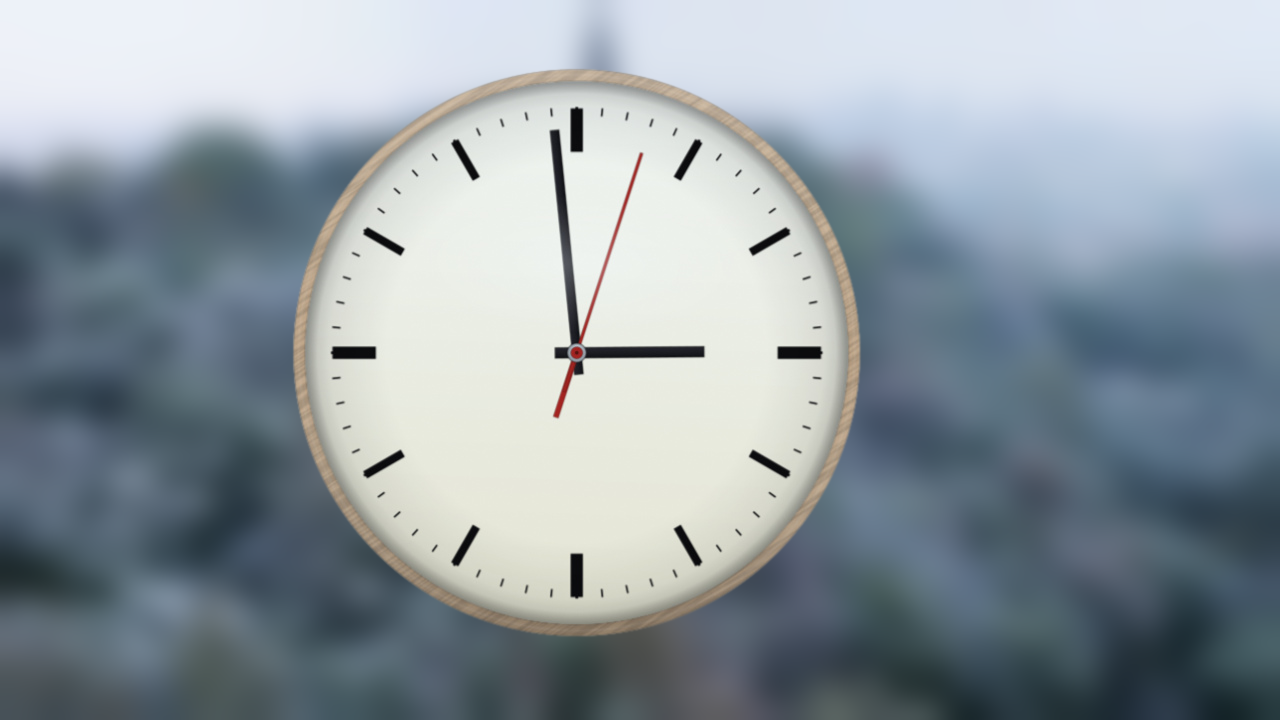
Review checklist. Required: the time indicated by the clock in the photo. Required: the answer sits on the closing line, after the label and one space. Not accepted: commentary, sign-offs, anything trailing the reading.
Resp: 2:59:03
